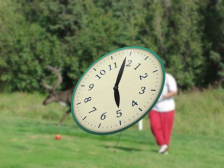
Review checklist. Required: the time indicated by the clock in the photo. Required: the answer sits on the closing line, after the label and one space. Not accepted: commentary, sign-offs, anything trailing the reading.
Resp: 4:59
